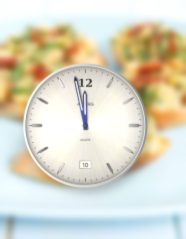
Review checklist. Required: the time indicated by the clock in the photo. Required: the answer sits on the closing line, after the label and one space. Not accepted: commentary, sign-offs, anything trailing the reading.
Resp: 11:58
